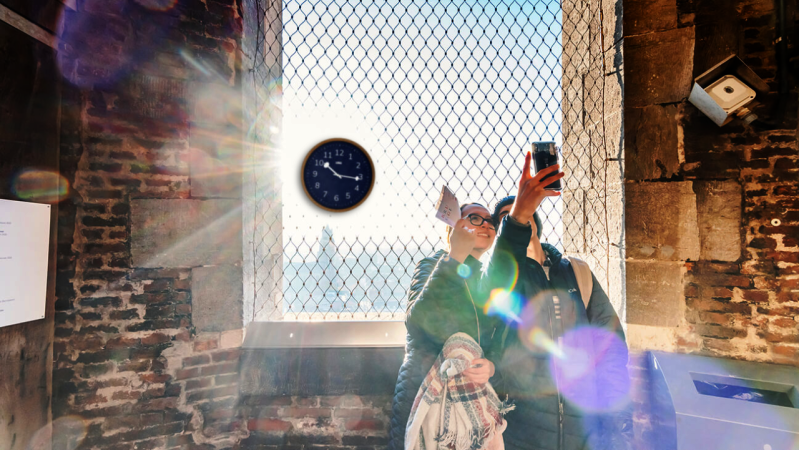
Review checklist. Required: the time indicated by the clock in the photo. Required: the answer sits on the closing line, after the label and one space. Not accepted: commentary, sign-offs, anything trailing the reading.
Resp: 10:16
